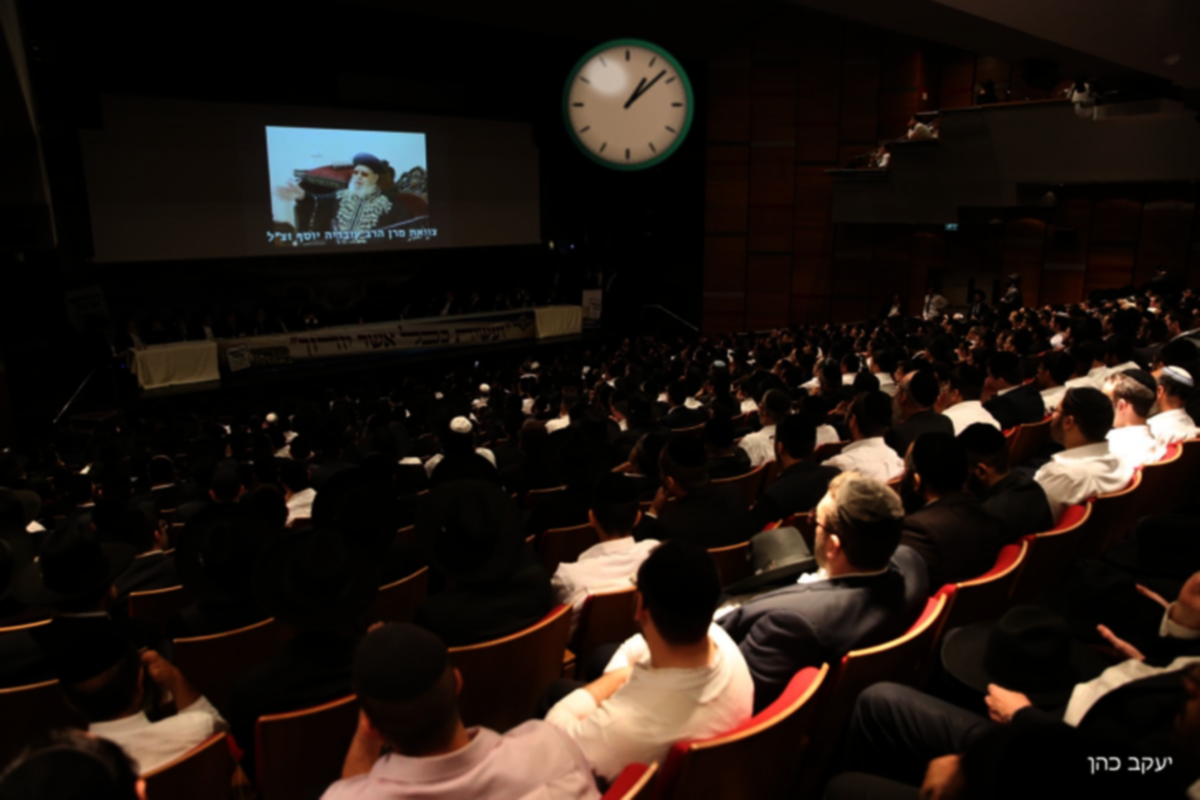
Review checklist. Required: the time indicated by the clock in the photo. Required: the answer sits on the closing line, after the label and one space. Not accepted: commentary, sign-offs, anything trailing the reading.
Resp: 1:08
